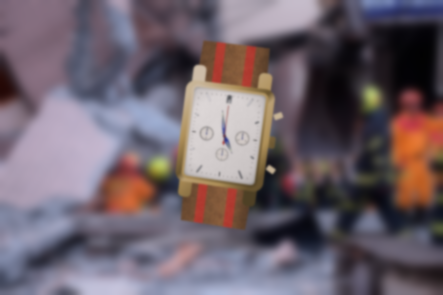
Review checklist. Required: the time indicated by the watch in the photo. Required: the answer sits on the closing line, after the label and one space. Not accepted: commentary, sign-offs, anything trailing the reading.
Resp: 4:58
